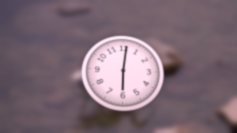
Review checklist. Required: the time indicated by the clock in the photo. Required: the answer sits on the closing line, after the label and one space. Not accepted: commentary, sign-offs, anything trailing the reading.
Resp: 6:01
